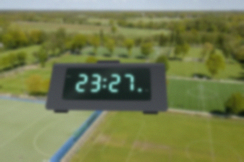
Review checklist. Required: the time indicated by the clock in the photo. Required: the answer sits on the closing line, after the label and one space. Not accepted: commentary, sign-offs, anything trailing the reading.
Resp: 23:27
